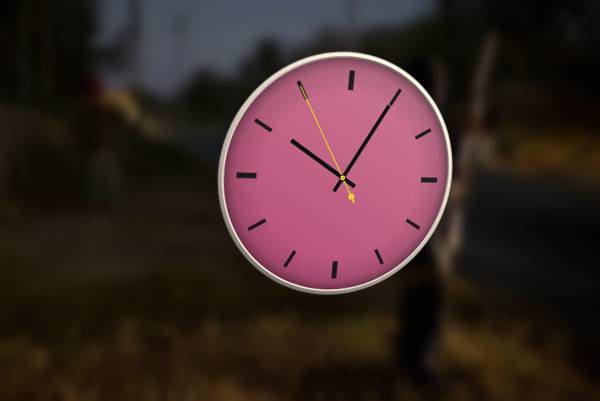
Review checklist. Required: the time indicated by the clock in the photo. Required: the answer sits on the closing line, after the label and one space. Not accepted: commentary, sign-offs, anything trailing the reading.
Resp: 10:04:55
